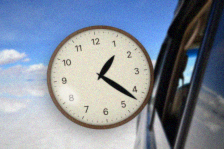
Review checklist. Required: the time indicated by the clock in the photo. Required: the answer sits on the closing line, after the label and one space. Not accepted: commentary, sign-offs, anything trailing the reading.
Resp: 1:22
